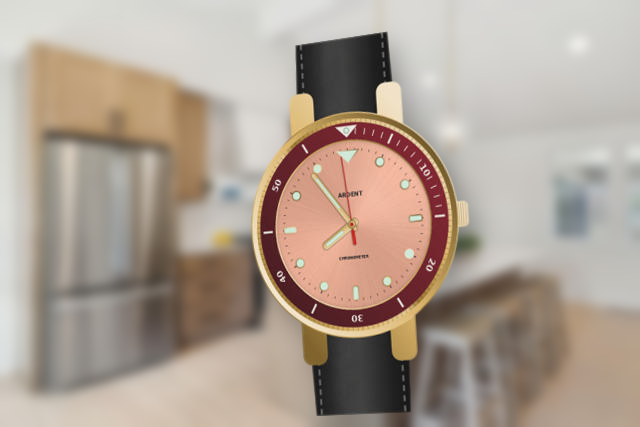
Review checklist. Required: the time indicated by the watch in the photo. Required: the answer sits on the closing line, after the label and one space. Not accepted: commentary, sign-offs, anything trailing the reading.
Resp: 7:53:59
